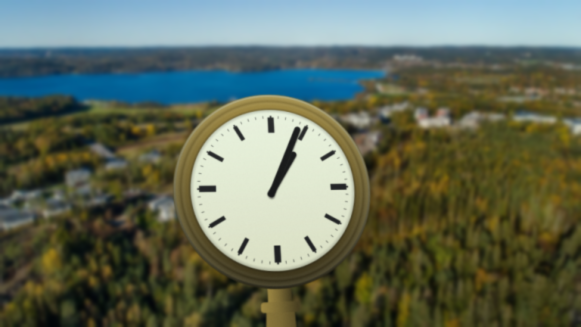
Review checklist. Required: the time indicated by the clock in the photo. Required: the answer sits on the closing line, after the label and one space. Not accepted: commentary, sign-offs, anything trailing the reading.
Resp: 1:04
